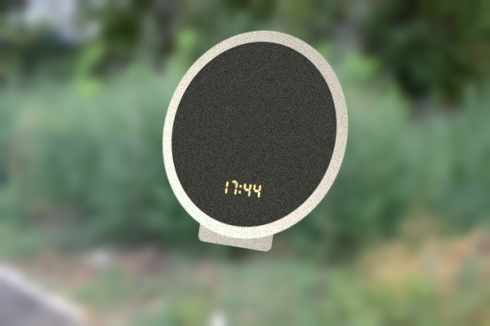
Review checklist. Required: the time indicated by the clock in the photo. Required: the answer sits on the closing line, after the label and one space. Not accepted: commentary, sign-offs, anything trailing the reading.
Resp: 17:44
